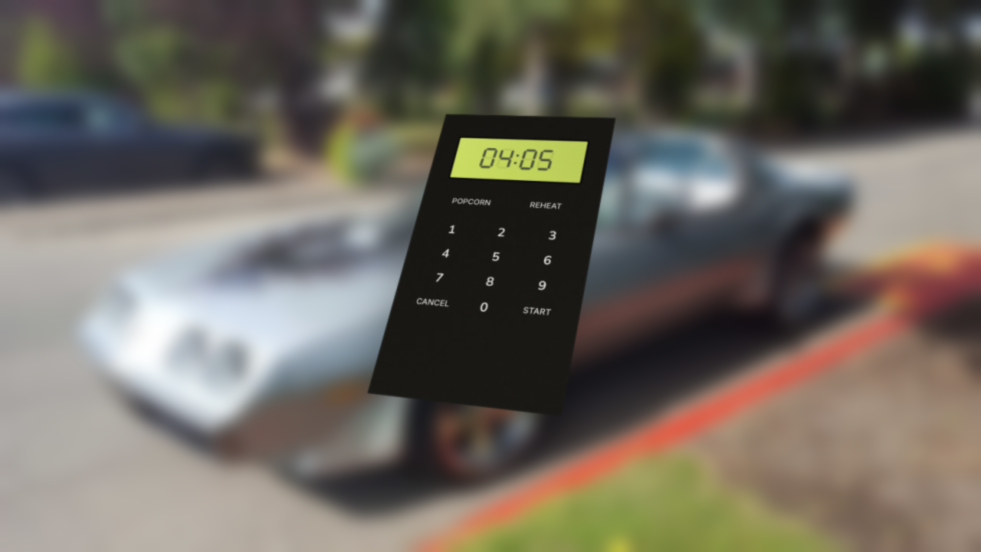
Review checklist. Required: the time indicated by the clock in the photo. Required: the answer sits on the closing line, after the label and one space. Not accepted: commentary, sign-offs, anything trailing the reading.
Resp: 4:05
